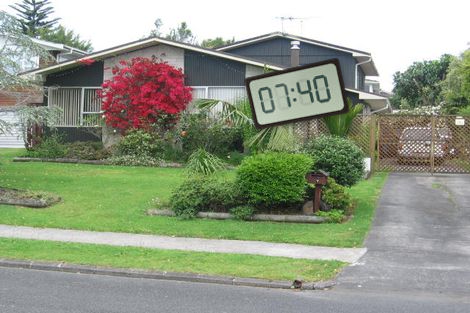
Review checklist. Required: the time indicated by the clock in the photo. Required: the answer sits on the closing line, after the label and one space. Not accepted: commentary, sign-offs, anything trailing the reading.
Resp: 7:40
